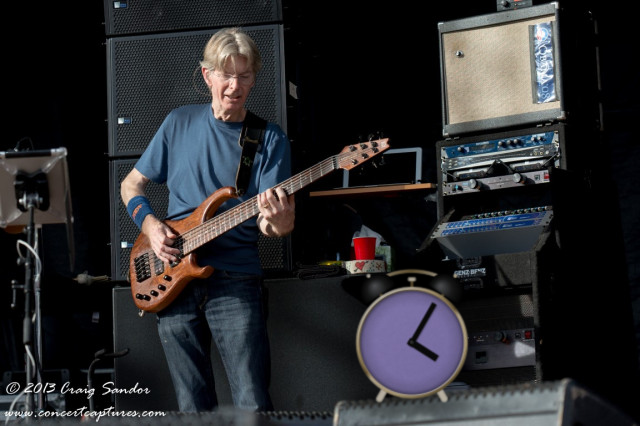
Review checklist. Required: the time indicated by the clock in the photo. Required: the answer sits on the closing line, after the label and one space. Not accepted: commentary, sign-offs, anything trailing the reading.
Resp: 4:05
